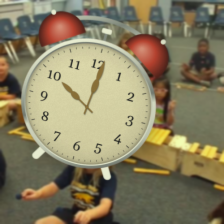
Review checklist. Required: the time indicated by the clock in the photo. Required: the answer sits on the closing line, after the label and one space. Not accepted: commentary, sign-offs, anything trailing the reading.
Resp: 10:01
